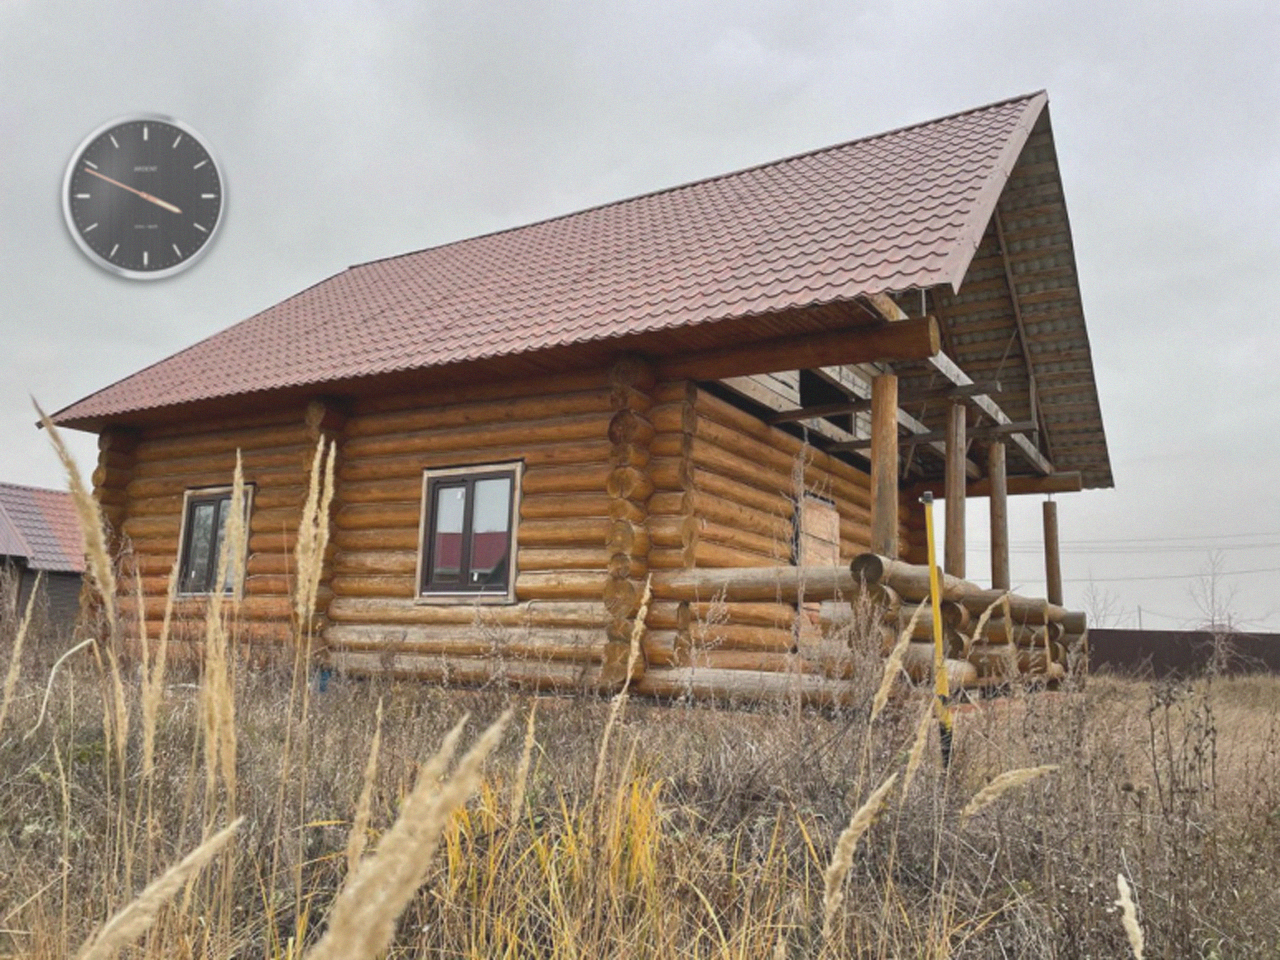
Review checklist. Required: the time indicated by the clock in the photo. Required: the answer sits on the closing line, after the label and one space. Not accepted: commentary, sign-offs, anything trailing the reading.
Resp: 3:49
